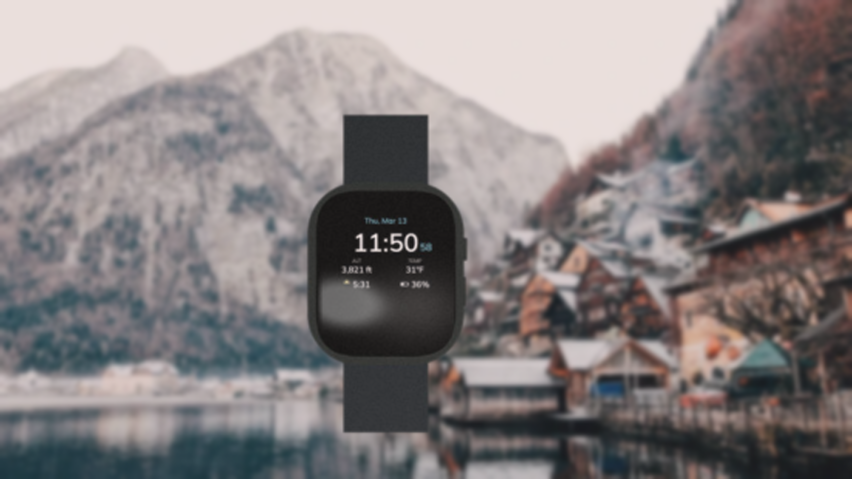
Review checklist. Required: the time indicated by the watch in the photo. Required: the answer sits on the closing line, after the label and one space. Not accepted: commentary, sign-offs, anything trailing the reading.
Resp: 11:50
